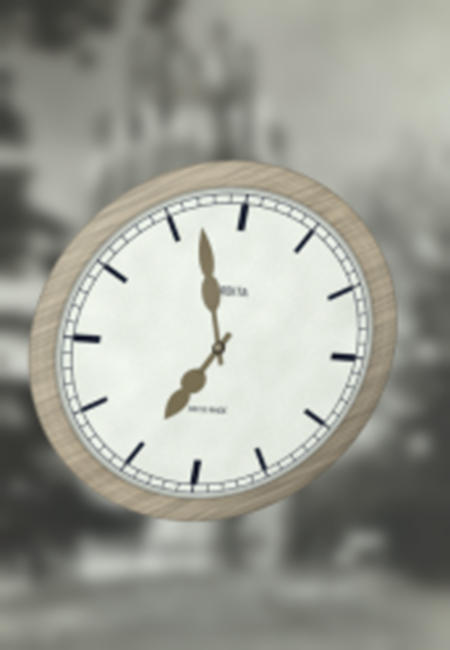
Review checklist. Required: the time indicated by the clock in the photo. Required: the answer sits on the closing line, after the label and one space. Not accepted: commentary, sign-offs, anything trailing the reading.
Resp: 6:57
